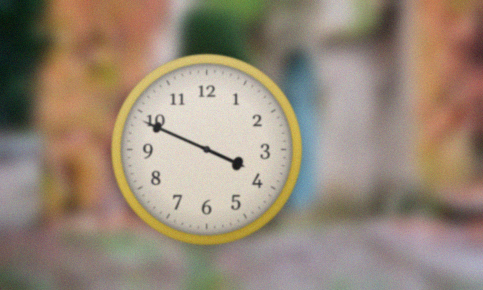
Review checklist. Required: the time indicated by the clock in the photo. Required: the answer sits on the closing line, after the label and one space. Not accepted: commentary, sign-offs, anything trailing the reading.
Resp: 3:49
